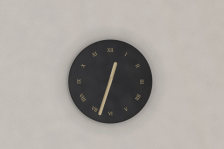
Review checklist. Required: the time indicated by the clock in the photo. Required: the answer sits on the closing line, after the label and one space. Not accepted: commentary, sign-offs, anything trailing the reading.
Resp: 12:33
